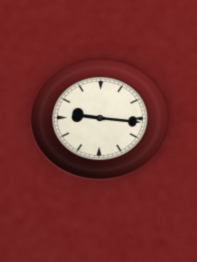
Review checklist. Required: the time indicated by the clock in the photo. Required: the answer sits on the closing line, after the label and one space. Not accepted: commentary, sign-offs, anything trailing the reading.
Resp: 9:16
